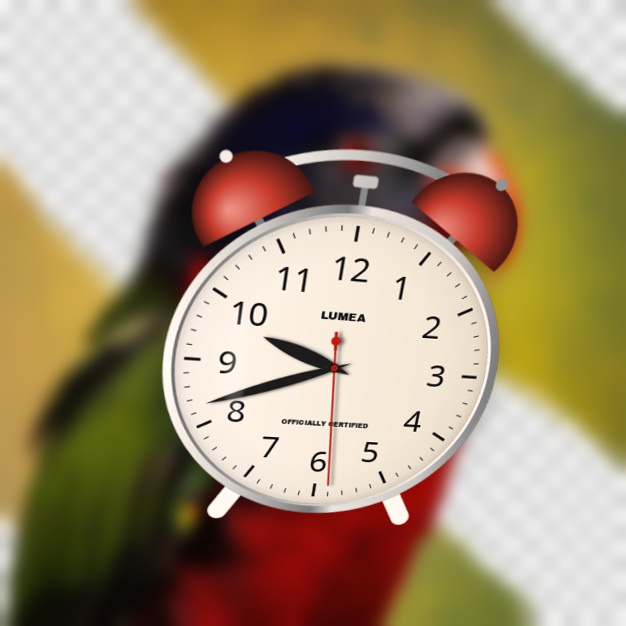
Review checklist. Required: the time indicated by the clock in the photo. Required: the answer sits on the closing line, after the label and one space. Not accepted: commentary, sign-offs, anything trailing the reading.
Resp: 9:41:29
